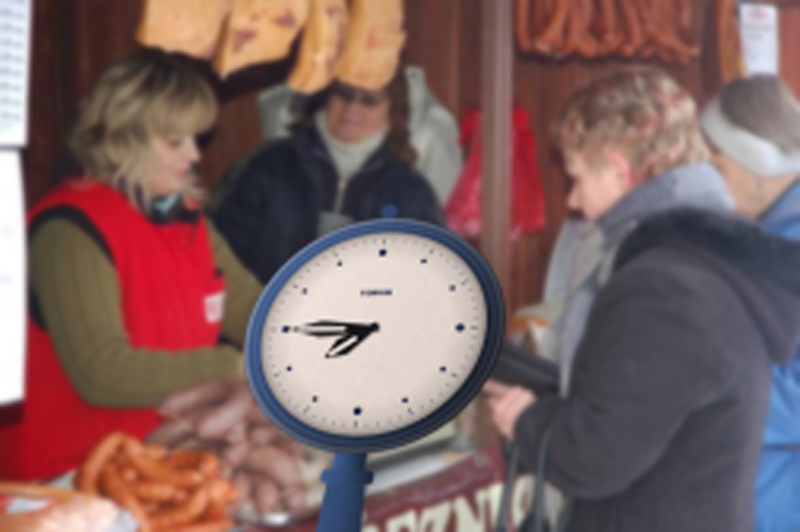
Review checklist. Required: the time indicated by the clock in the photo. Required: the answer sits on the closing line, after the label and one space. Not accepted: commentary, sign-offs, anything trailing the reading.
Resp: 7:45
